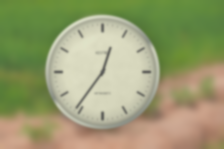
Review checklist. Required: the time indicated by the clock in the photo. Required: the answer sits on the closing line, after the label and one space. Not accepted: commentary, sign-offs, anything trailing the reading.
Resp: 12:36
